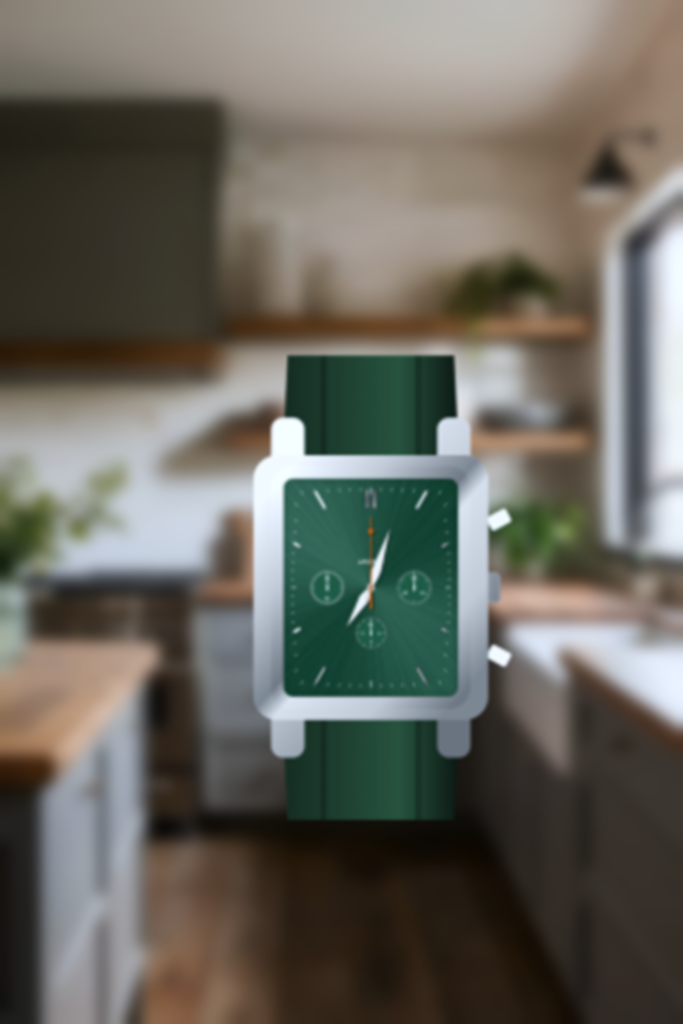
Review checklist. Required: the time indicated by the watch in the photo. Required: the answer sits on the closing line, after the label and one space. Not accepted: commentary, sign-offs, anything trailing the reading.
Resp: 7:03
